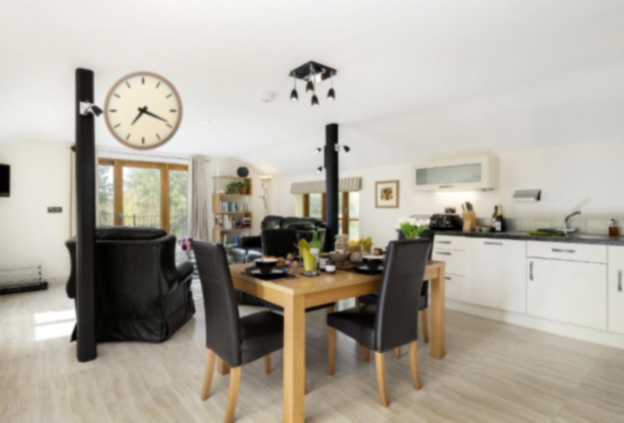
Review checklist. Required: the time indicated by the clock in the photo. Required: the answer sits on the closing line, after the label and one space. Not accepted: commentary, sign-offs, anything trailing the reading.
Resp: 7:19
